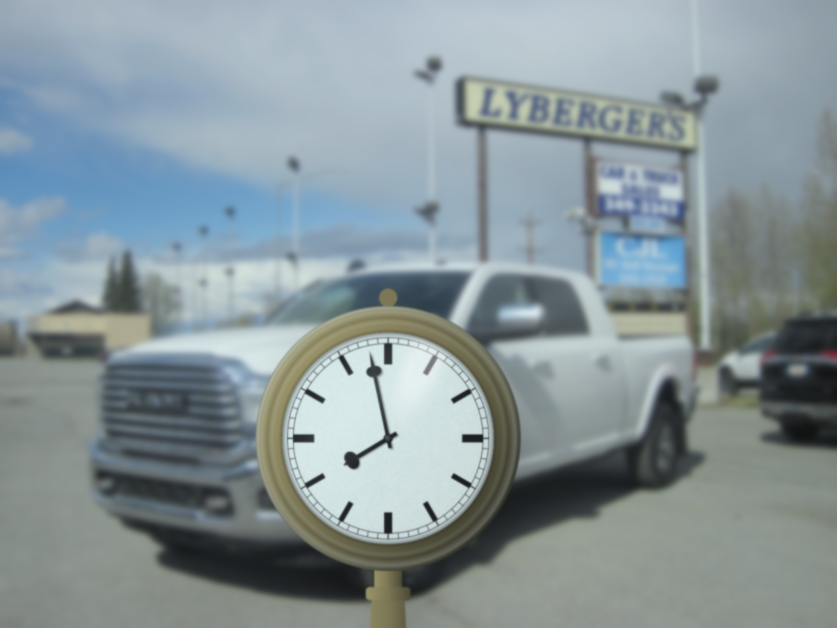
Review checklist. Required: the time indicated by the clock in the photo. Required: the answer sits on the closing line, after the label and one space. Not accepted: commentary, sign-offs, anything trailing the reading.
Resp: 7:58
